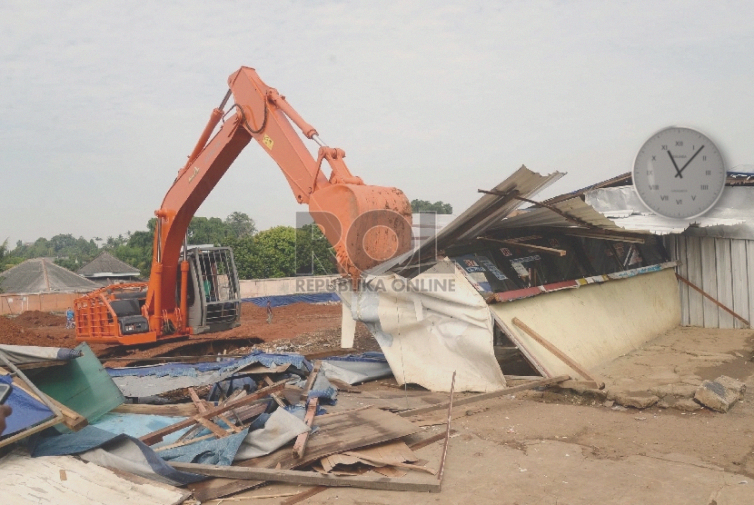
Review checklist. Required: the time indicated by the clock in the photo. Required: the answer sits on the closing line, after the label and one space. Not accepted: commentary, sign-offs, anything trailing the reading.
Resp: 11:07
